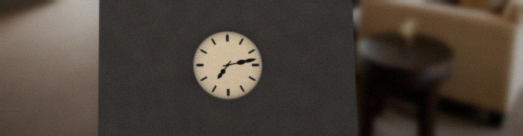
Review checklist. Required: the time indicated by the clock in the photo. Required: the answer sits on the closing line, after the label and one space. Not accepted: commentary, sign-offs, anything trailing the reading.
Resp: 7:13
